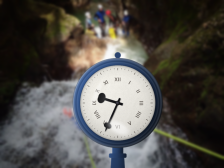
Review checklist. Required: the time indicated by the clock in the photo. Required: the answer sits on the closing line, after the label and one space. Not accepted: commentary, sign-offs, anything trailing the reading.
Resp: 9:34
